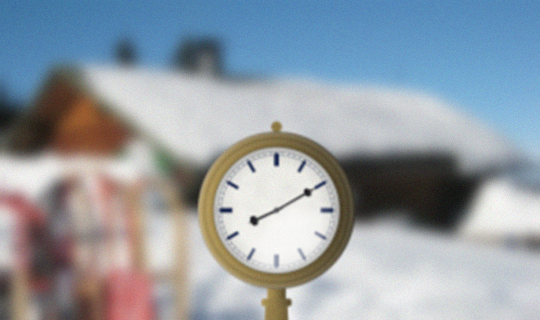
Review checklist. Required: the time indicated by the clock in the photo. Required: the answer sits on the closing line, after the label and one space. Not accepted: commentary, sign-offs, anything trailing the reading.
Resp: 8:10
